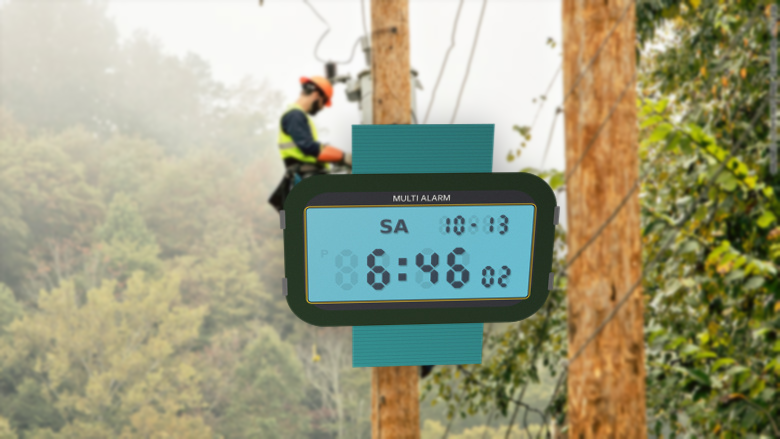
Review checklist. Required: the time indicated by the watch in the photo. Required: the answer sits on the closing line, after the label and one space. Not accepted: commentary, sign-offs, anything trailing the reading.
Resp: 6:46:02
